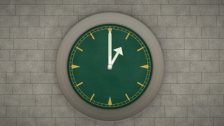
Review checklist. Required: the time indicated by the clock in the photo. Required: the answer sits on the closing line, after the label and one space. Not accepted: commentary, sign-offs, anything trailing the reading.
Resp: 1:00
